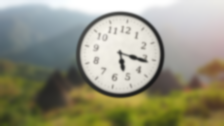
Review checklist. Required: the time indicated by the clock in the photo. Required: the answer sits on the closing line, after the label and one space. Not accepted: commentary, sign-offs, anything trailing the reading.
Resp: 5:16
